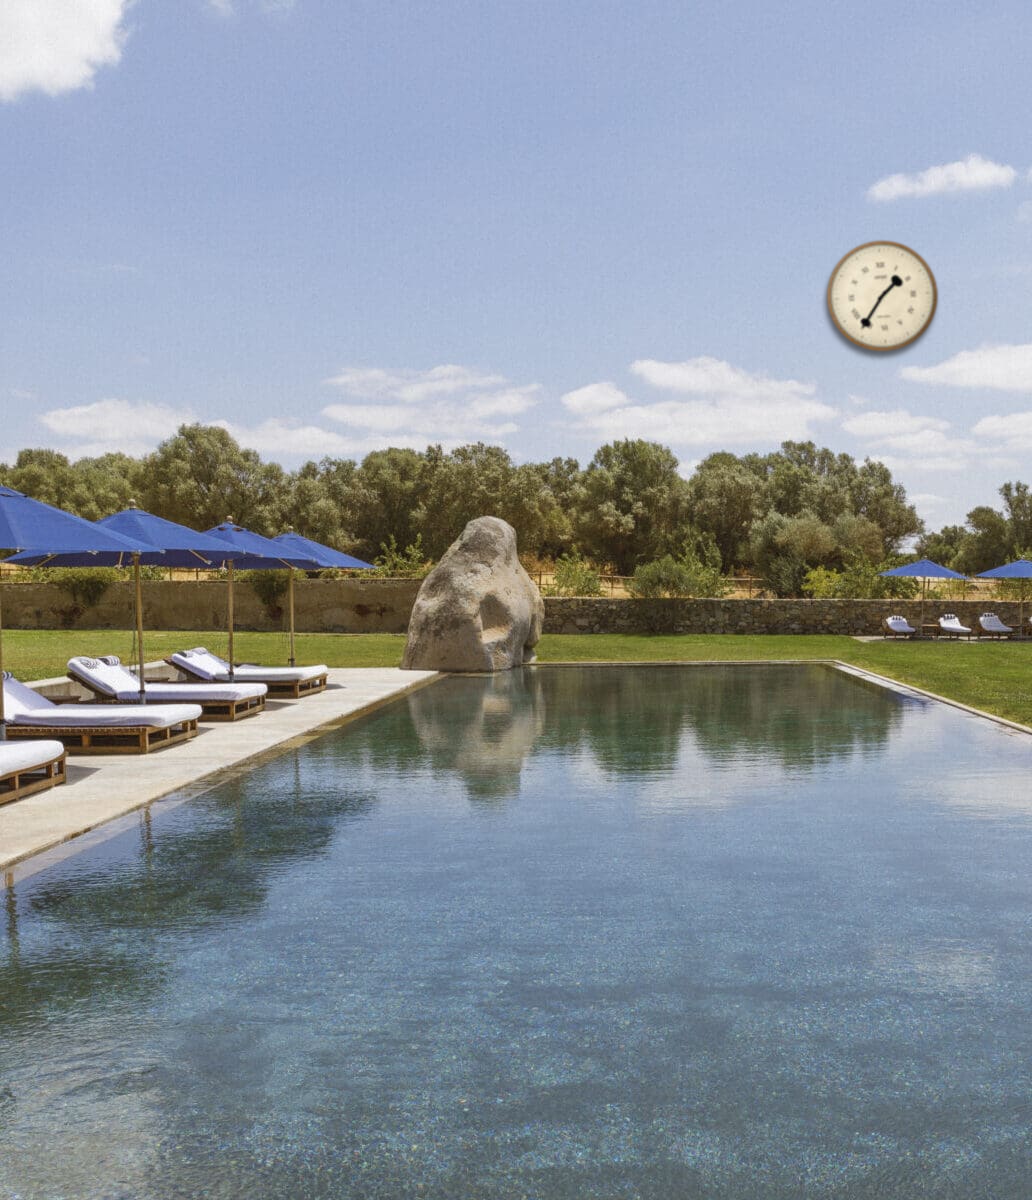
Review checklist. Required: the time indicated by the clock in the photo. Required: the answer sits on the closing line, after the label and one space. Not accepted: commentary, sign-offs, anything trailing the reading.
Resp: 1:36
